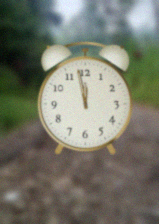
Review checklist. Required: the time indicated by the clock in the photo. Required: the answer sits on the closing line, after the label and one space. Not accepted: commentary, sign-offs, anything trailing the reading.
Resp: 11:58
